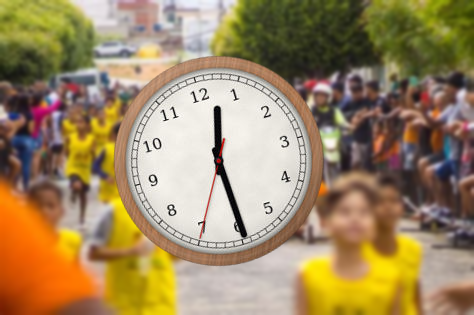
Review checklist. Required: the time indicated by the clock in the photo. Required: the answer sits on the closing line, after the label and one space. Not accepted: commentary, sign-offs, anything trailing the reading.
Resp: 12:29:35
